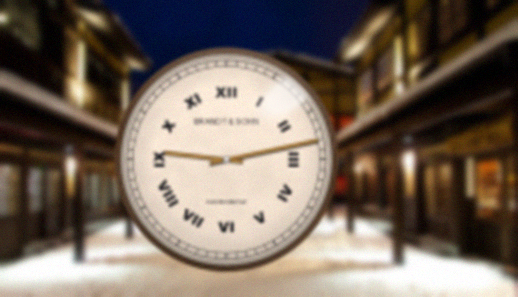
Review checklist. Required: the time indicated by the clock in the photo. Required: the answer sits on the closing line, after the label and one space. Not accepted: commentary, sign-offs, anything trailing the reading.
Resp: 9:13
